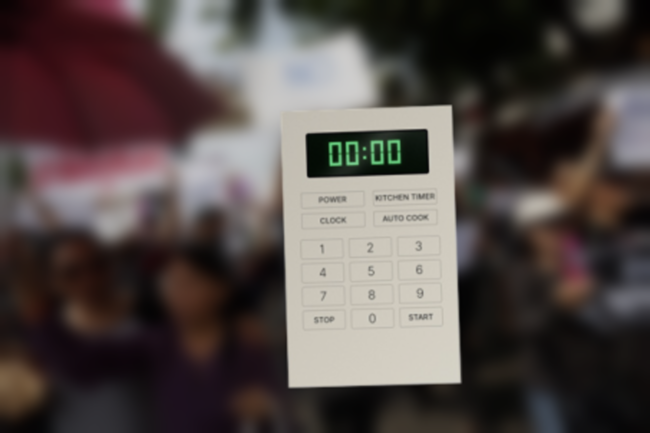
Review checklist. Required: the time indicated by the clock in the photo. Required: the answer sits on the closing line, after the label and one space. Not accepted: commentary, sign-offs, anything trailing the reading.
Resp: 0:00
